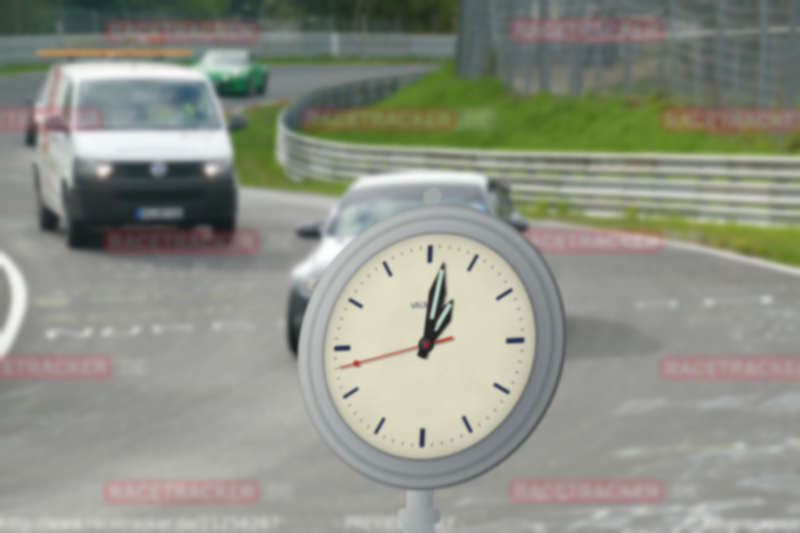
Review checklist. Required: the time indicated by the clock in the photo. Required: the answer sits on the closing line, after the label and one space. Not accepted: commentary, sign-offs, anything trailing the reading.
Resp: 1:01:43
